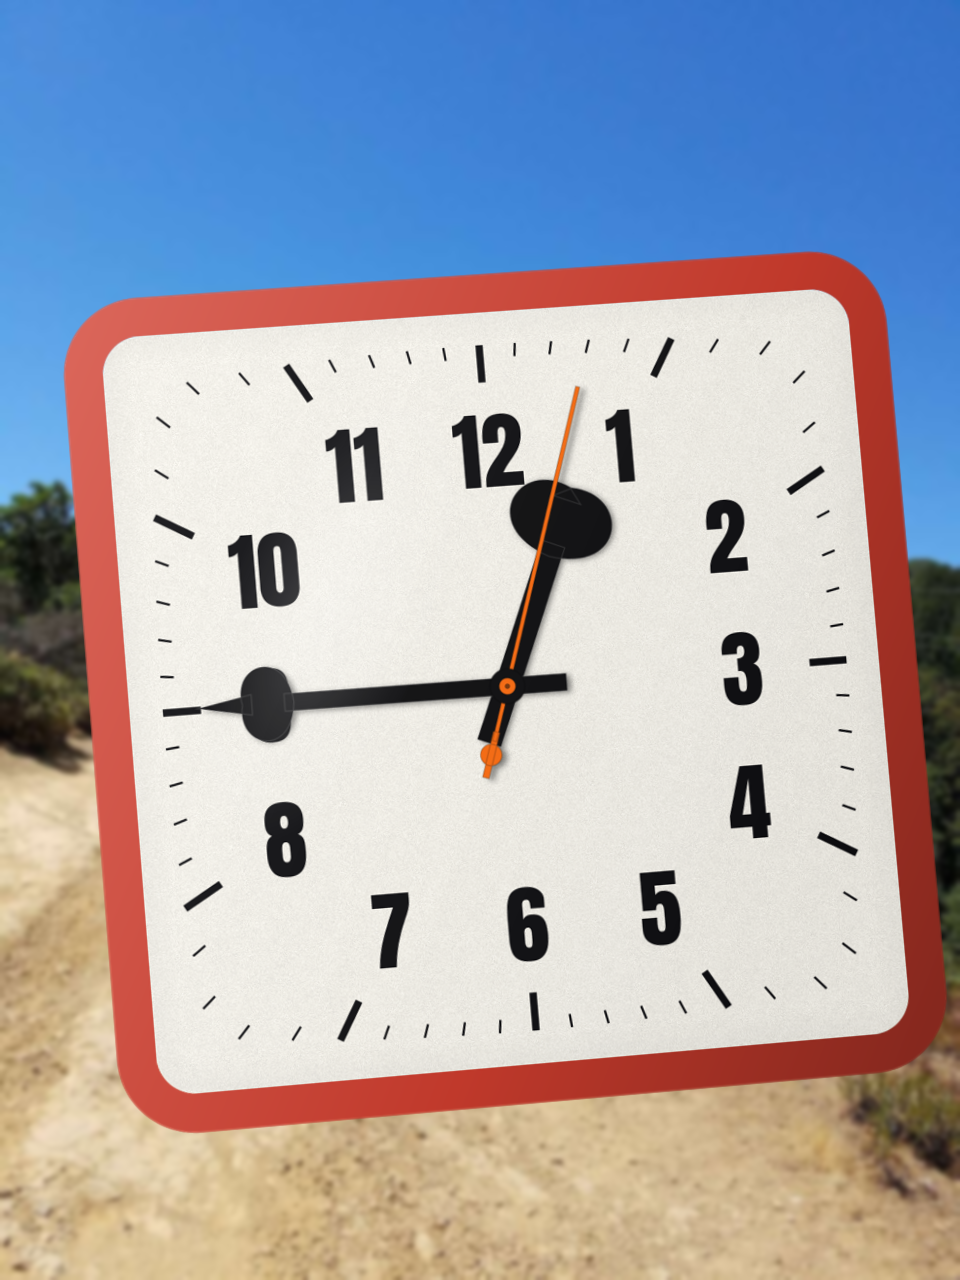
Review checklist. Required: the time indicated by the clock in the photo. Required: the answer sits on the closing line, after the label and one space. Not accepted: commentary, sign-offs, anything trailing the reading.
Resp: 12:45:03
